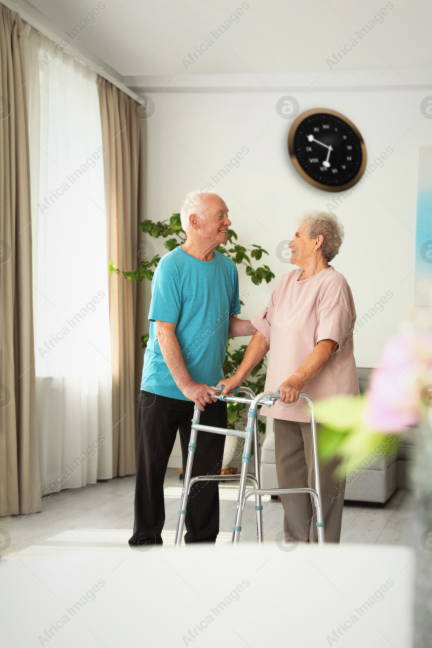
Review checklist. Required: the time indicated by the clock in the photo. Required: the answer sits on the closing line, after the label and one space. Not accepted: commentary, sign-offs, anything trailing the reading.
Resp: 6:50
